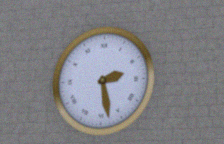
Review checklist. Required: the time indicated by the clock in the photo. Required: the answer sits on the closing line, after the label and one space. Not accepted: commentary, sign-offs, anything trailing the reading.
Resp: 2:28
